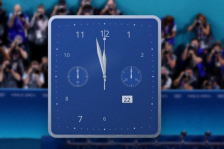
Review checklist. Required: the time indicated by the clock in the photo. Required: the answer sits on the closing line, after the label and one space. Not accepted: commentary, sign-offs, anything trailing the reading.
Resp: 11:58
